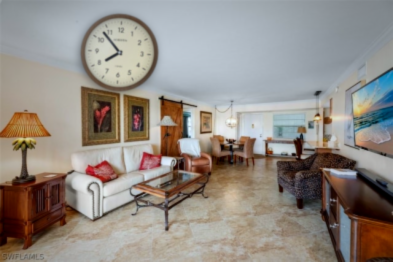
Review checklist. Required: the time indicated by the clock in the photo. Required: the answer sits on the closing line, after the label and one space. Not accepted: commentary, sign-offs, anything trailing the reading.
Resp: 7:53
